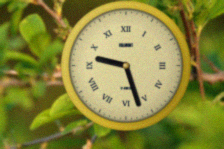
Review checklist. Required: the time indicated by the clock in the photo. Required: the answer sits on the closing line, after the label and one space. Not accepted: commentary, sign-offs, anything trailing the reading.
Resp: 9:27
